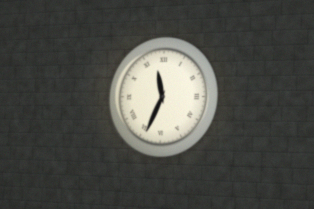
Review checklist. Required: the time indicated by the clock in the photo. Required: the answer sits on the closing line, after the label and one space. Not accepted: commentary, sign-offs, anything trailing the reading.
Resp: 11:34
